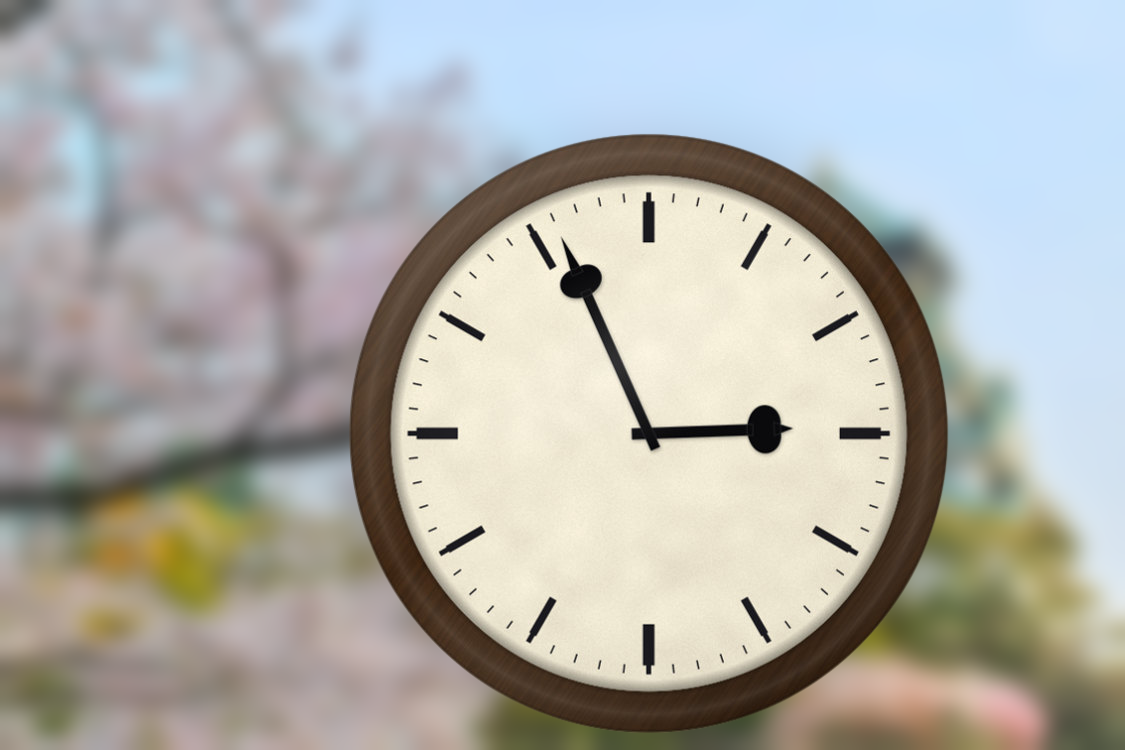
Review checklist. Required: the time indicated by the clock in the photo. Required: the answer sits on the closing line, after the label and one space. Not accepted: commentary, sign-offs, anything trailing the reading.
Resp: 2:56
